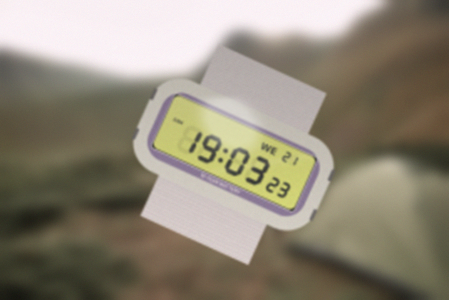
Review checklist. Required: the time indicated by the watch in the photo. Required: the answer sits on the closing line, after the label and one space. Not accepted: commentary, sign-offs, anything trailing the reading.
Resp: 19:03:23
